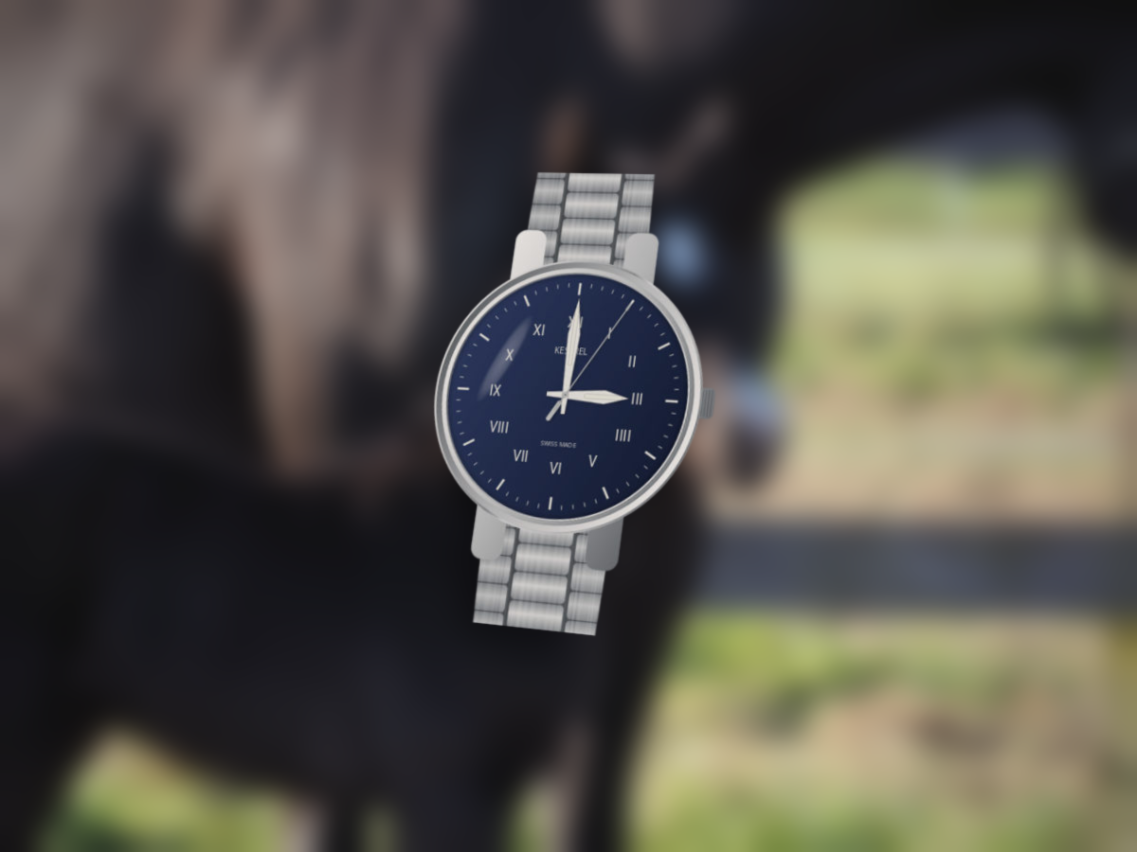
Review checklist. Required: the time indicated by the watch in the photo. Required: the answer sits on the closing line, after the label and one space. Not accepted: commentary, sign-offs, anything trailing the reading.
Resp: 3:00:05
